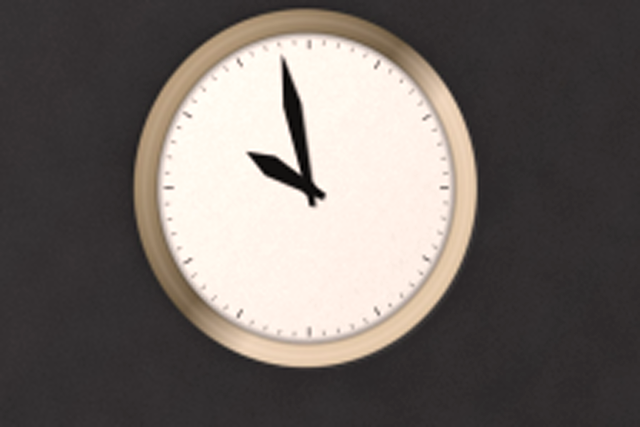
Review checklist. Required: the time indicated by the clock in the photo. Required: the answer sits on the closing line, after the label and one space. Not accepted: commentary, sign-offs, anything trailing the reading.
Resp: 9:58
